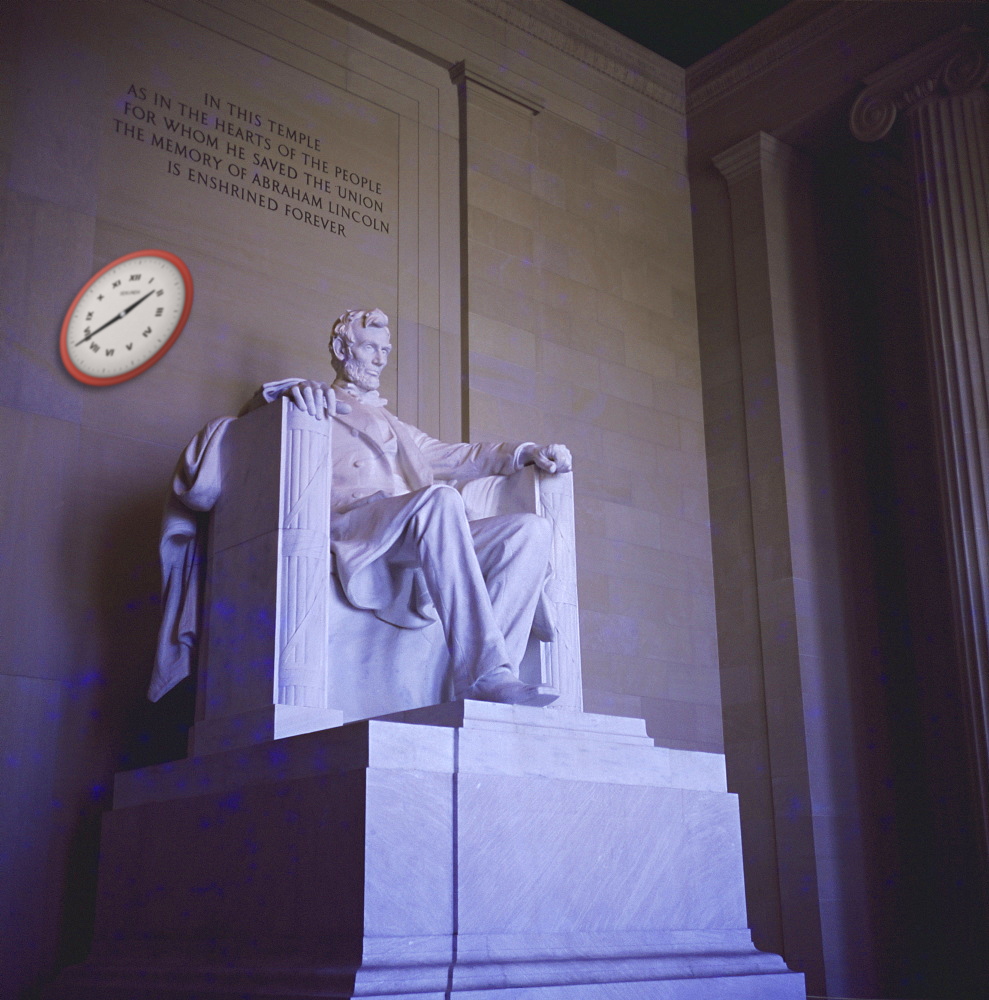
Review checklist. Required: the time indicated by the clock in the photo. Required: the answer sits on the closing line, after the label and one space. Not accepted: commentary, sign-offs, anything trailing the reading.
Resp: 1:39
